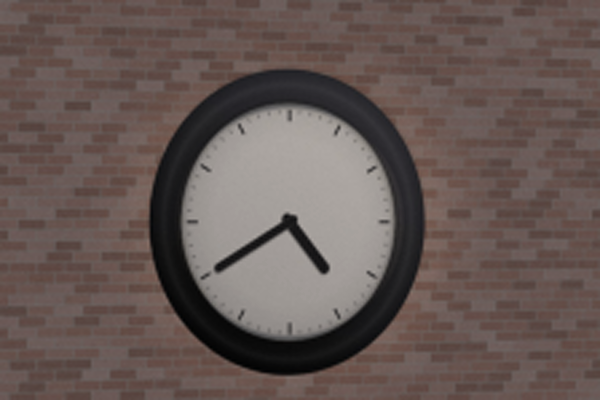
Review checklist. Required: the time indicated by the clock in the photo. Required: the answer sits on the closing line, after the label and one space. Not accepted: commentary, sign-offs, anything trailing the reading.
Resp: 4:40
